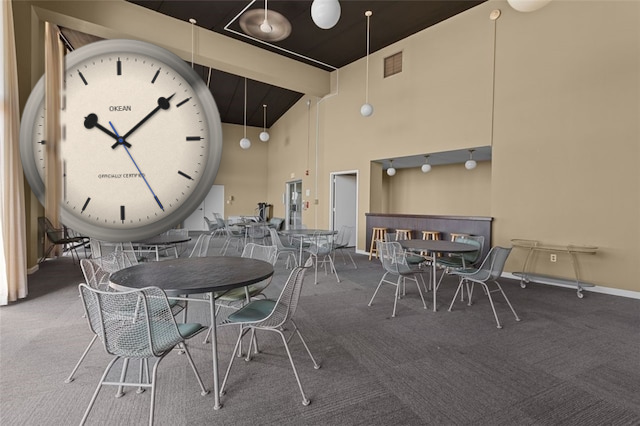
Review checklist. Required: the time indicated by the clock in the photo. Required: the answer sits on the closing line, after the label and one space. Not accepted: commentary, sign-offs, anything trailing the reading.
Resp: 10:08:25
